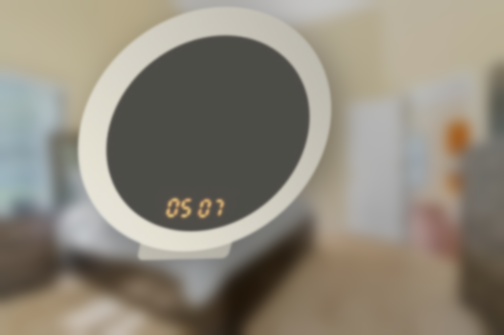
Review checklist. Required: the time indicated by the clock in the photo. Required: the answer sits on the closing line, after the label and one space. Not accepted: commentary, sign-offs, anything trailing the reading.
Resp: 5:07
